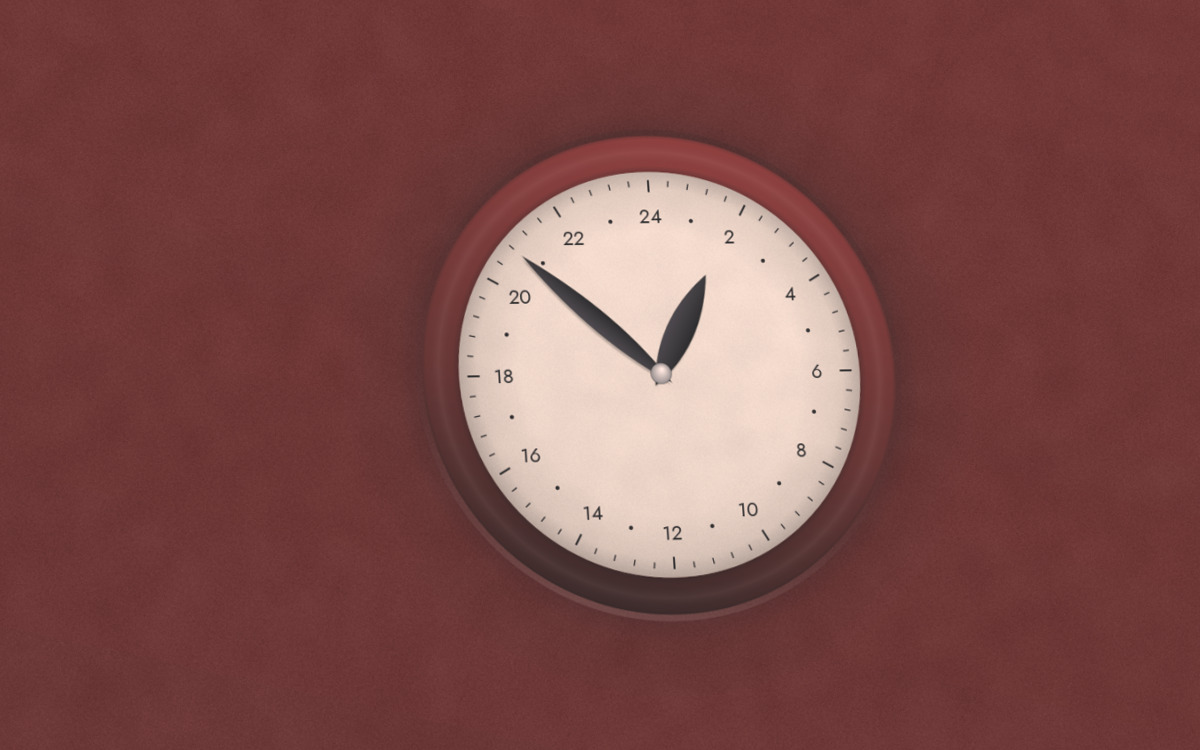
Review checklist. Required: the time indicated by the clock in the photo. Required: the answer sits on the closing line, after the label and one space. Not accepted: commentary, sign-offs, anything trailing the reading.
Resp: 1:52
